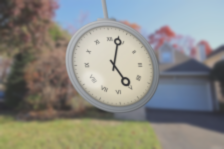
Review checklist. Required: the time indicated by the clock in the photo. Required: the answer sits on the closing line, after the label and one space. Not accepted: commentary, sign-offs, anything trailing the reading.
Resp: 5:03
